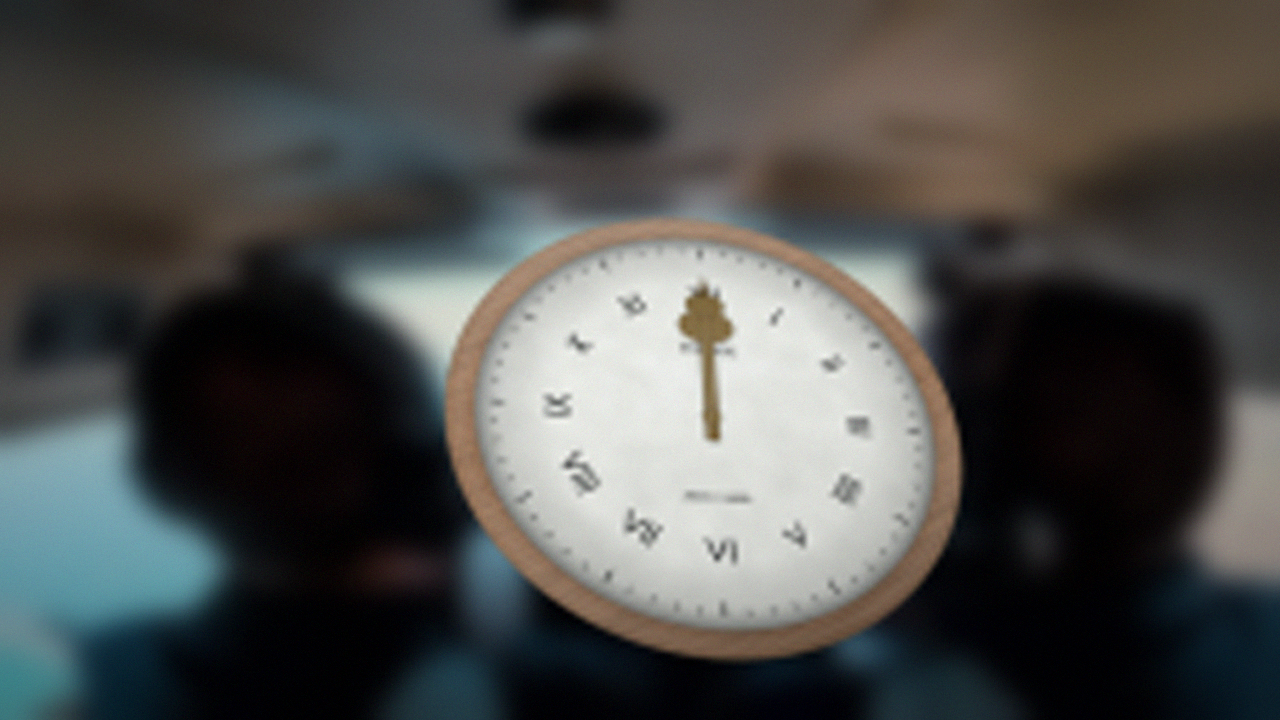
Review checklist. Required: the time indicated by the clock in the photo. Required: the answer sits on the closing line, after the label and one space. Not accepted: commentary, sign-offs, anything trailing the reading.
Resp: 12:00
